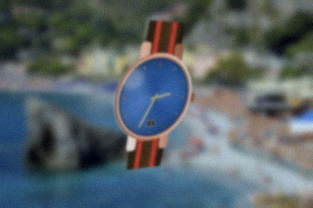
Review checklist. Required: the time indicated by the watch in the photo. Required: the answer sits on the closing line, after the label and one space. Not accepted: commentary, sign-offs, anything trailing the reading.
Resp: 2:34
